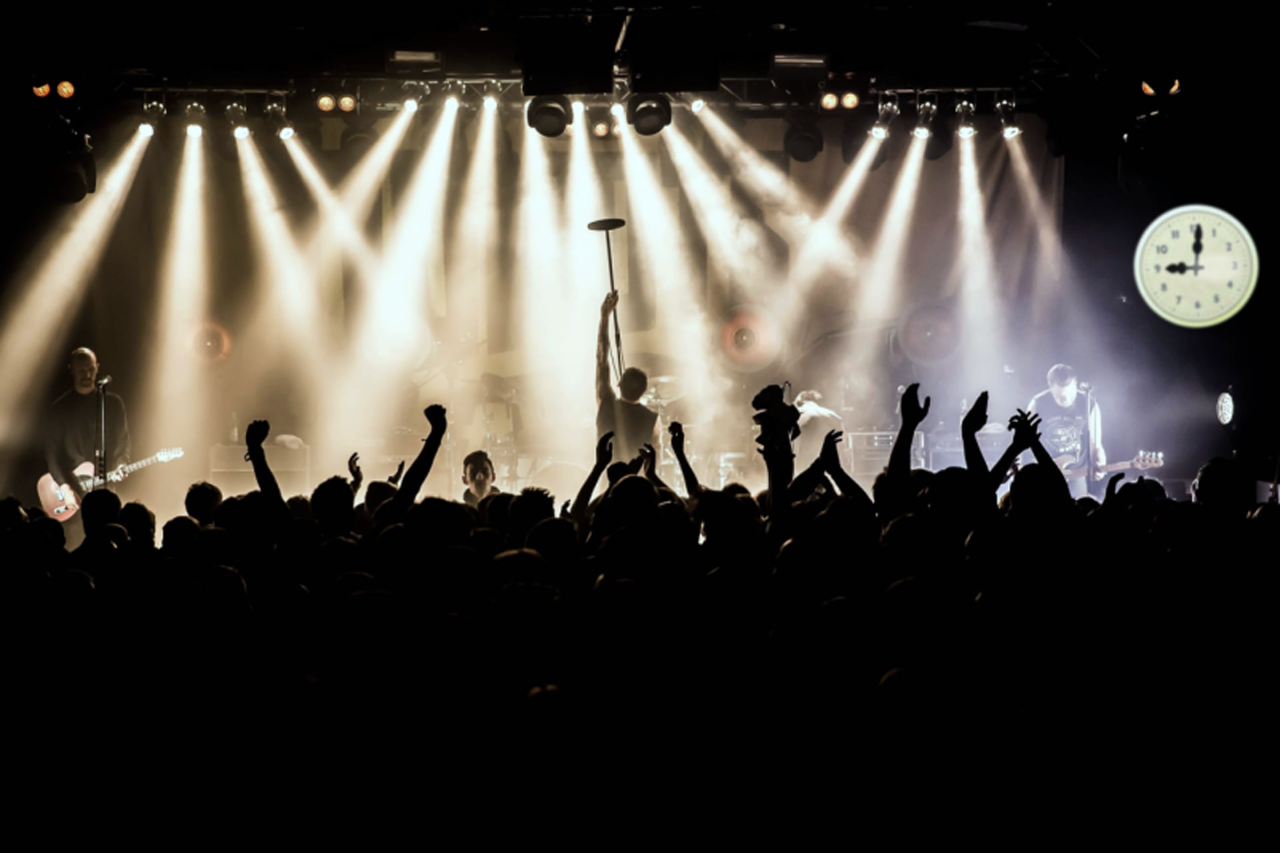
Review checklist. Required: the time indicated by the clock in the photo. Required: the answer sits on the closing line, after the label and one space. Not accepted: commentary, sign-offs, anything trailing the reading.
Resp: 9:01
